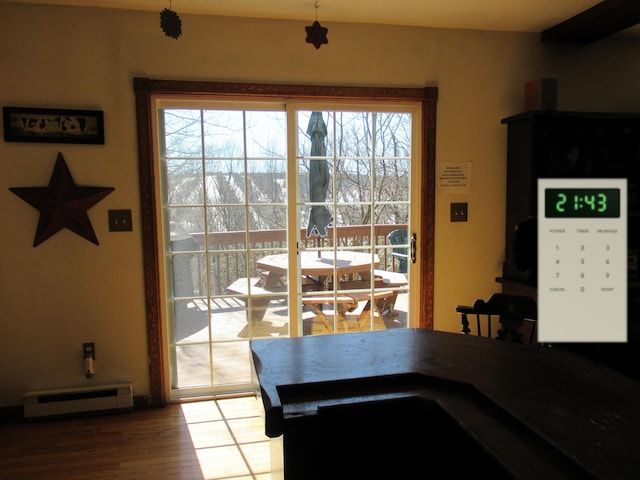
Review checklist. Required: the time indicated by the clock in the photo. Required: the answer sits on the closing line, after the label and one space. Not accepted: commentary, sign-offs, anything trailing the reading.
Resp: 21:43
